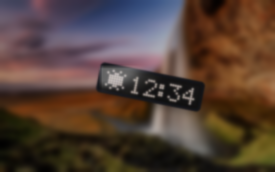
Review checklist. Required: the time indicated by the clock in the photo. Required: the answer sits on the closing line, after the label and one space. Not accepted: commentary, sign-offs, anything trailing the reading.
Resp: 12:34
